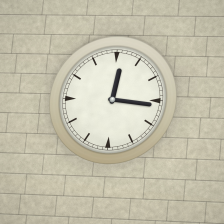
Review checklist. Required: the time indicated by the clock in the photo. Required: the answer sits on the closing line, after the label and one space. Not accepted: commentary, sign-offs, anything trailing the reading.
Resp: 12:16
